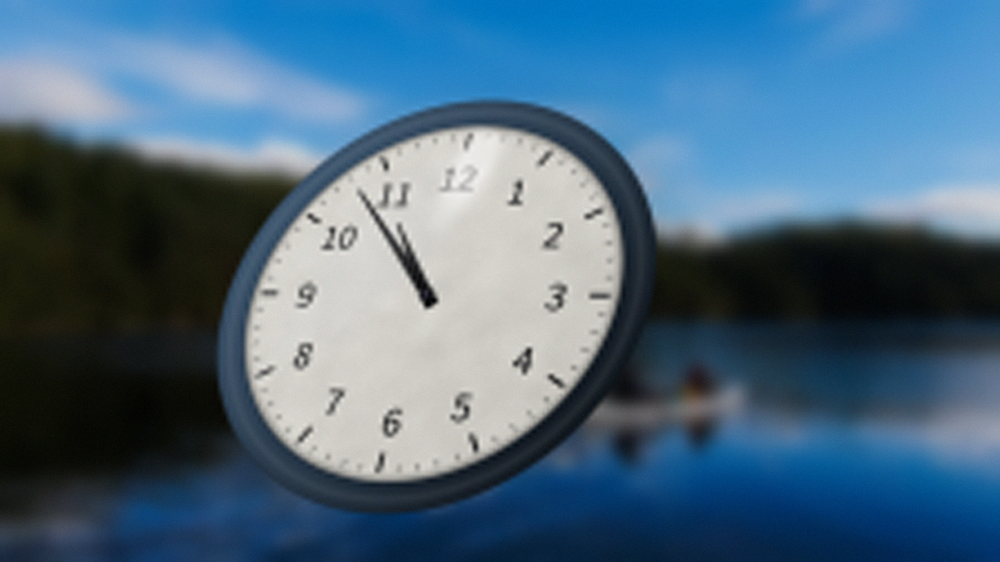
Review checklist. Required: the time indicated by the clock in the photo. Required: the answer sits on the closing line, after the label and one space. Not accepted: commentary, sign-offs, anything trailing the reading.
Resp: 10:53
